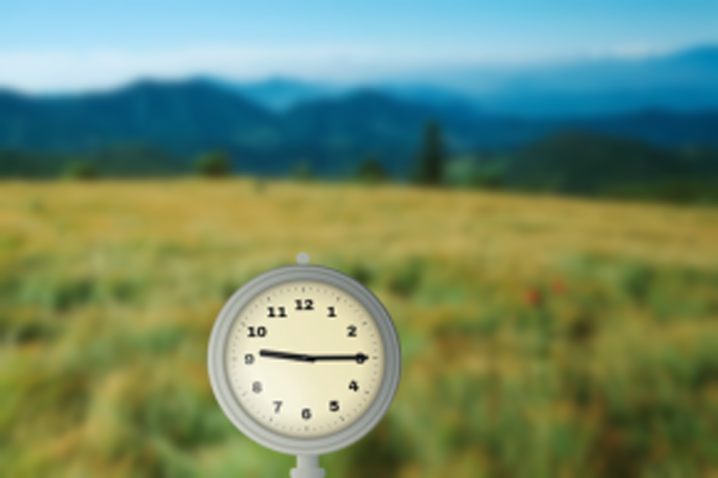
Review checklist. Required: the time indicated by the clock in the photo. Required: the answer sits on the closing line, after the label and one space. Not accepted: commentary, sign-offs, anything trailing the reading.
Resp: 9:15
